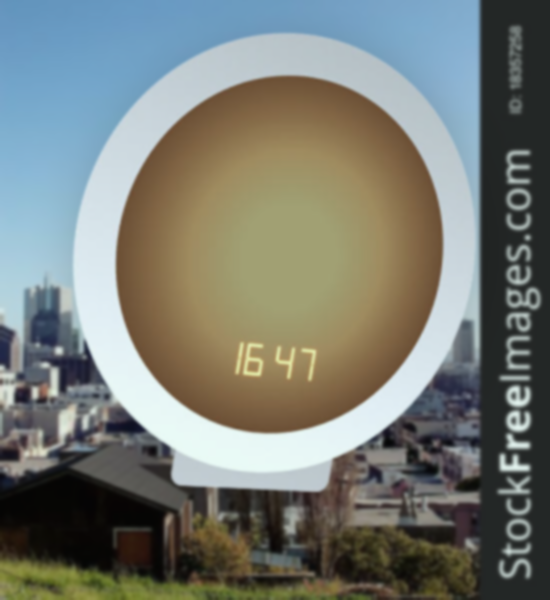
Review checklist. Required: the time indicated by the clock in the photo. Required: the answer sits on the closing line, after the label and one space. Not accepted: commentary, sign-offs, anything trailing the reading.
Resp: 16:47
